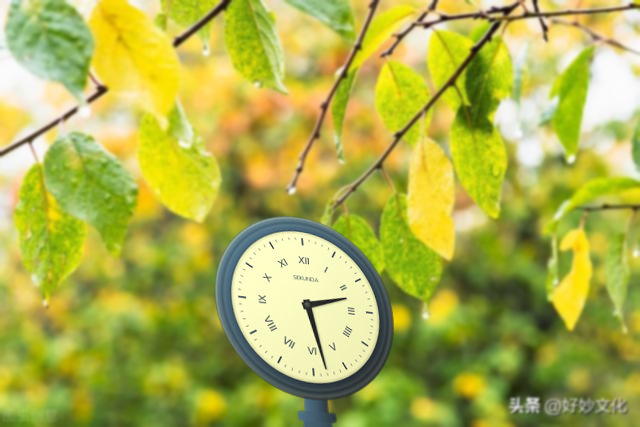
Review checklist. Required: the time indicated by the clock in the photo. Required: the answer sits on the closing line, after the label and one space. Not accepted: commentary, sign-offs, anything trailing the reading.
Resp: 2:28
